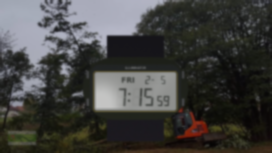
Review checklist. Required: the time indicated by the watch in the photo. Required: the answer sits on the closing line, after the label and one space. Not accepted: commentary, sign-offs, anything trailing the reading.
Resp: 7:15
